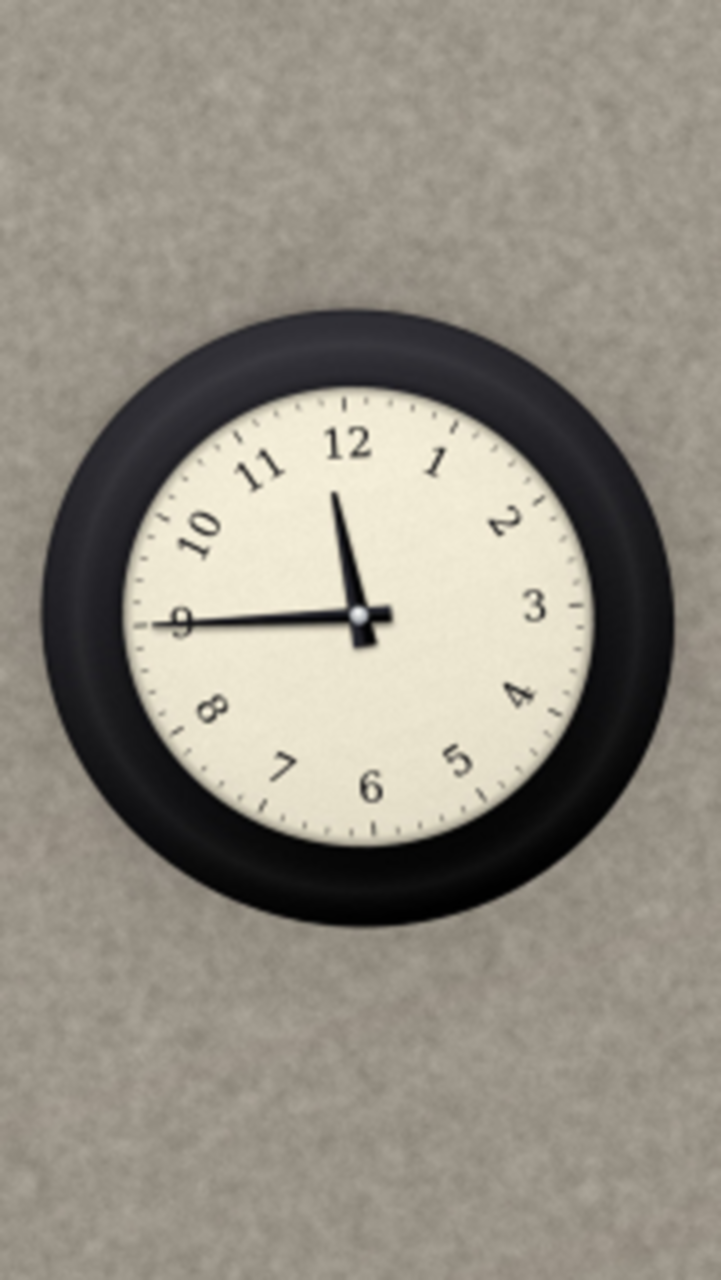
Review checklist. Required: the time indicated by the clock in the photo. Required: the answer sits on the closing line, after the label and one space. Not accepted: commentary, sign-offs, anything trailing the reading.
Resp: 11:45
